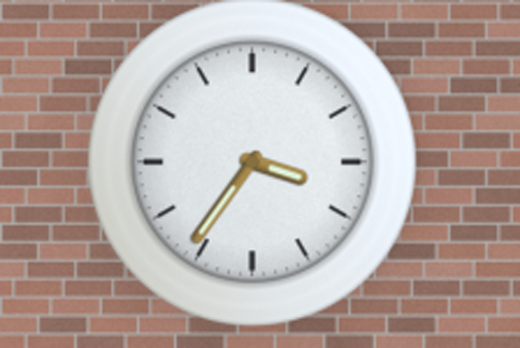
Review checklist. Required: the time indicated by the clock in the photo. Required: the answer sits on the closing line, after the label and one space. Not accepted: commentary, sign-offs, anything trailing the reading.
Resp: 3:36
